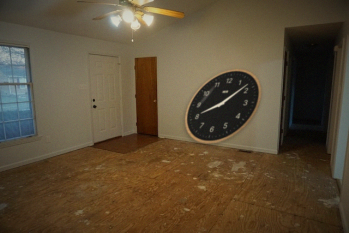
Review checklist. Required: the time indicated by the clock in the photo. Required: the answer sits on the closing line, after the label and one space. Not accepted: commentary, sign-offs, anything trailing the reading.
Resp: 8:08
